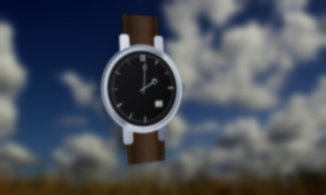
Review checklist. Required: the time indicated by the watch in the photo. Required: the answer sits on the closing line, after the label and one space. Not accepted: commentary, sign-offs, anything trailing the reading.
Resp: 2:01
